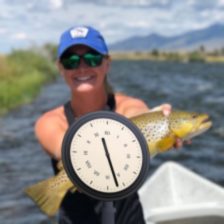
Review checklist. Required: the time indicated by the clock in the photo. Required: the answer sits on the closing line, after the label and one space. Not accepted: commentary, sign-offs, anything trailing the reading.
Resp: 11:27
